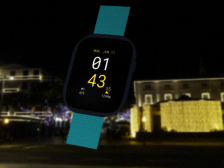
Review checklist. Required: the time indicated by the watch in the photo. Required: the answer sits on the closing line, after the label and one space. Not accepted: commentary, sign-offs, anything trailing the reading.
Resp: 1:43
